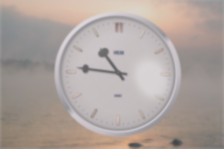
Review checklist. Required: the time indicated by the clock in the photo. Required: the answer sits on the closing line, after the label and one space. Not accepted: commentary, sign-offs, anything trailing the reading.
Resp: 10:46
